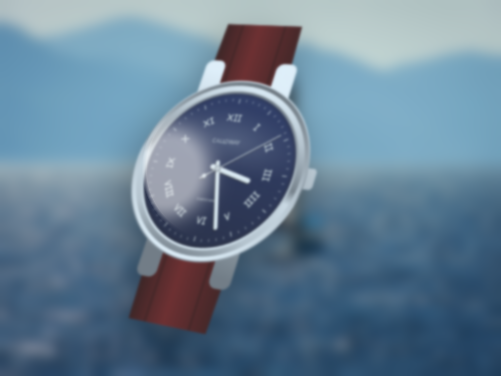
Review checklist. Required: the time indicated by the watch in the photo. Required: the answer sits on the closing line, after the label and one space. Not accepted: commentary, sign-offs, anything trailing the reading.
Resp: 3:27:09
